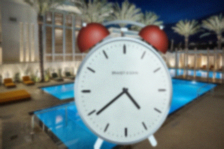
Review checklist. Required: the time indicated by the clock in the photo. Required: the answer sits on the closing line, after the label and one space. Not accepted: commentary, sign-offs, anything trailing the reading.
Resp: 4:39
